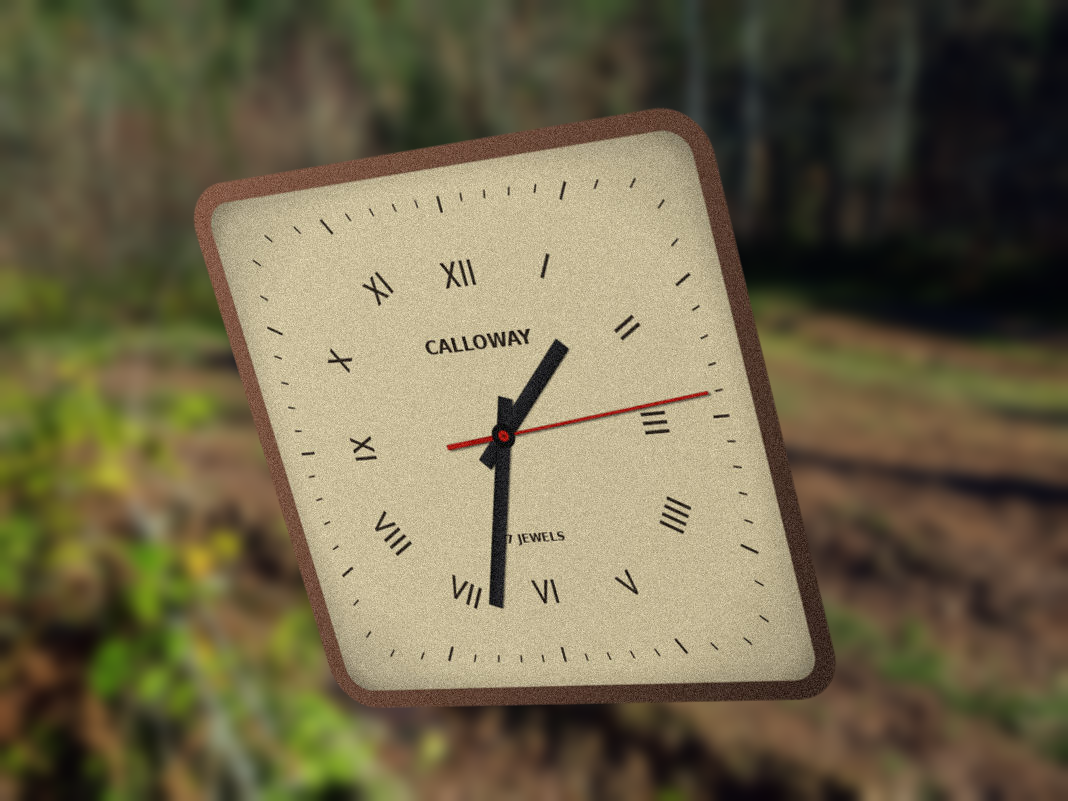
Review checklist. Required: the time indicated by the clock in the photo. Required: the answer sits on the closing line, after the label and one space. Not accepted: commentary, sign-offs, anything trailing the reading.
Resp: 1:33:14
